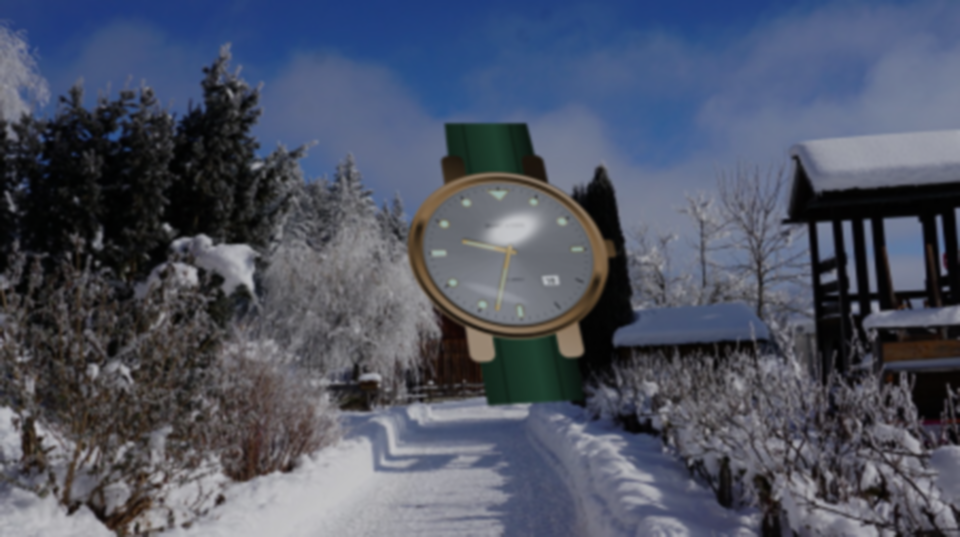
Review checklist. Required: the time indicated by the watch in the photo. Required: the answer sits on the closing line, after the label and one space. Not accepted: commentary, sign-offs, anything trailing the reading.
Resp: 9:33
